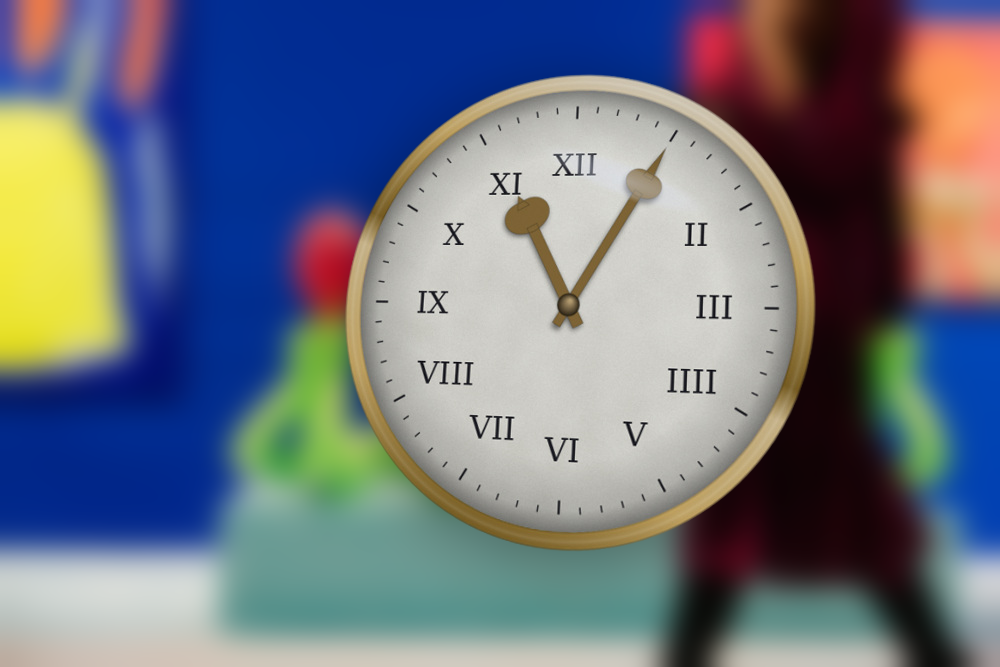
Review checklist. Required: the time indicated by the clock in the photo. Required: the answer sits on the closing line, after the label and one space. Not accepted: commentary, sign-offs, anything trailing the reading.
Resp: 11:05
